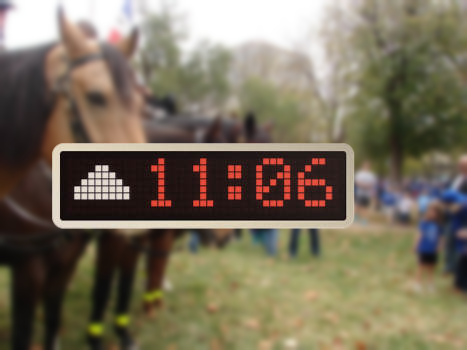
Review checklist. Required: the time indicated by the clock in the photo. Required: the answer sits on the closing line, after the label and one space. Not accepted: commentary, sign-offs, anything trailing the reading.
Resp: 11:06
